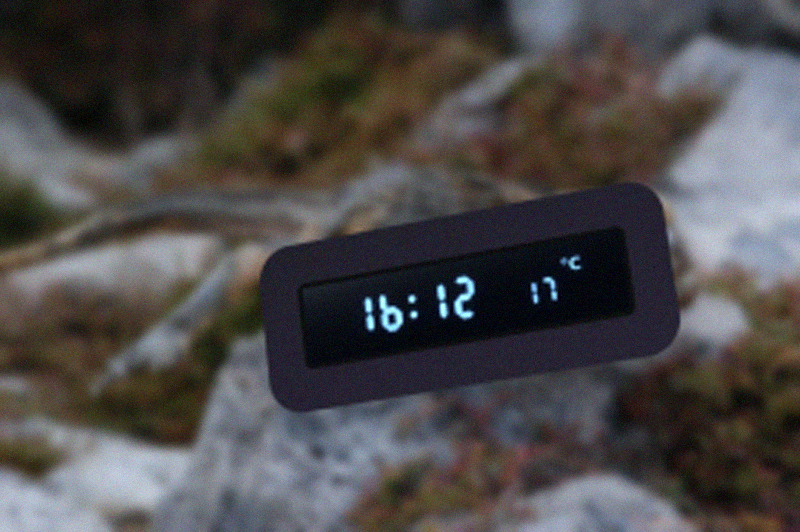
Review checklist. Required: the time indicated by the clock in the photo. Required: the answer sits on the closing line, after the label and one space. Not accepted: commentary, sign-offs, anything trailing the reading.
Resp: 16:12
